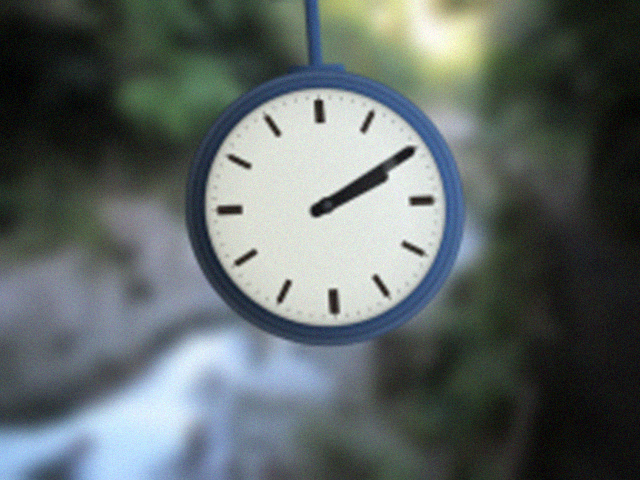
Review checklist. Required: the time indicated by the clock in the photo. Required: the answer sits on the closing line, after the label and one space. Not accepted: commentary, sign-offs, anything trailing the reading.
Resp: 2:10
